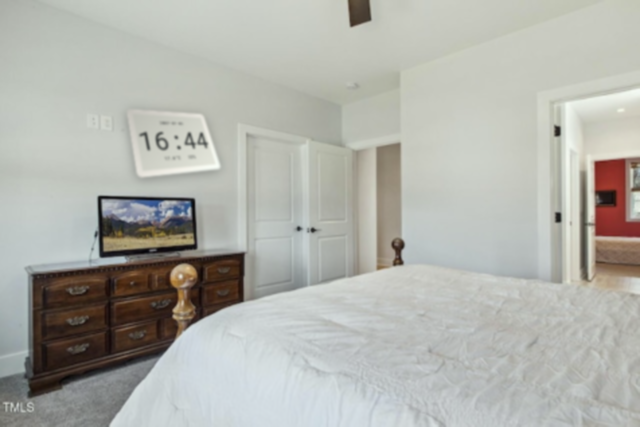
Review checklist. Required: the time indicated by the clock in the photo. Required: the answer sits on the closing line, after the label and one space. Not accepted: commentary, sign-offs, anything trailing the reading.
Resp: 16:44
